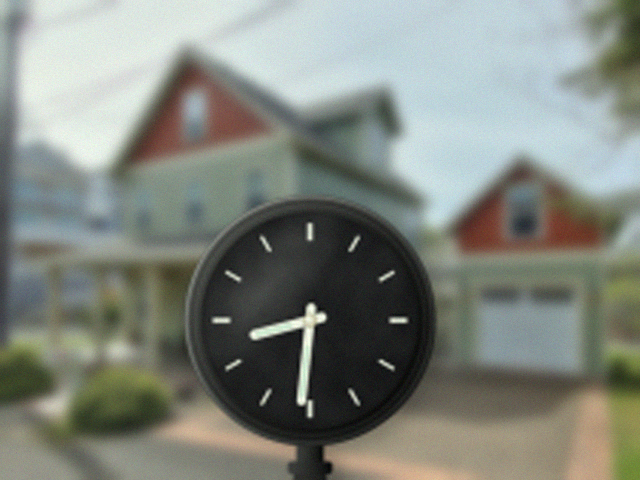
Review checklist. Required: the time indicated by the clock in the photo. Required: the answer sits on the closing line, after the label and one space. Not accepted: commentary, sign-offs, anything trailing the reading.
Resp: 8:31
